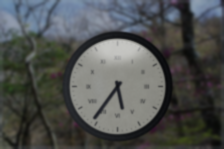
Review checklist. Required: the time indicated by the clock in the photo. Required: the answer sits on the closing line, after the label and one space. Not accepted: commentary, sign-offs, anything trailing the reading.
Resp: 5:36
